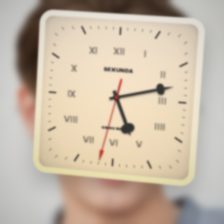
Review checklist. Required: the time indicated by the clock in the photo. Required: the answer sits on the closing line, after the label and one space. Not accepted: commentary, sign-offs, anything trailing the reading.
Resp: 5:12:32
